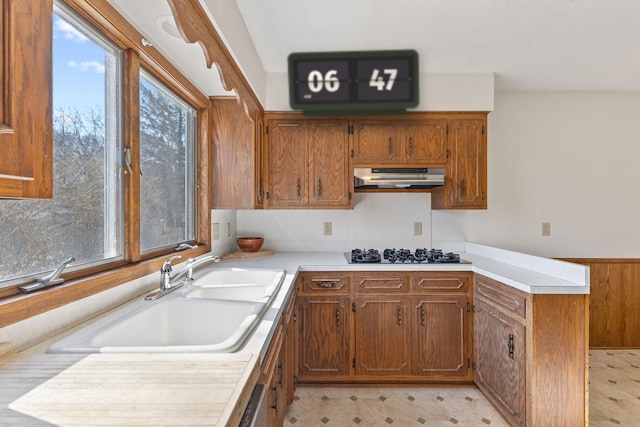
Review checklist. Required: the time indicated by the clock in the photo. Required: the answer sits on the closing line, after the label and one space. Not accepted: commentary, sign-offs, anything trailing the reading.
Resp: 6:47
